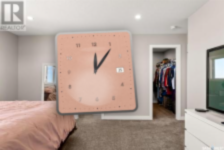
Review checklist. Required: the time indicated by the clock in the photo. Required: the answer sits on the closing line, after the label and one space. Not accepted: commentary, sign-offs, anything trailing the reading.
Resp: 12:06
